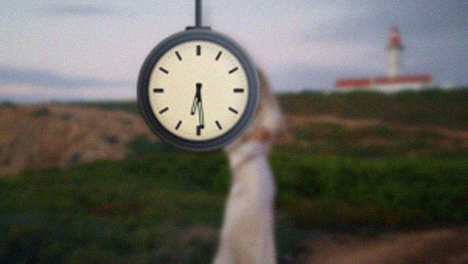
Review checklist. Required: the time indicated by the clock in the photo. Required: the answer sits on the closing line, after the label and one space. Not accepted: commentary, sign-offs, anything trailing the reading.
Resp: 6:29
